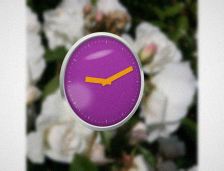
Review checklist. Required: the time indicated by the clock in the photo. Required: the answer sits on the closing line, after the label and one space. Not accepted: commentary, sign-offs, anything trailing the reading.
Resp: 9:11
